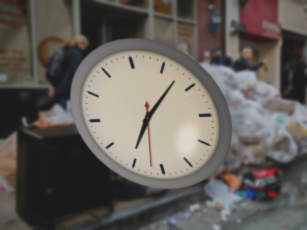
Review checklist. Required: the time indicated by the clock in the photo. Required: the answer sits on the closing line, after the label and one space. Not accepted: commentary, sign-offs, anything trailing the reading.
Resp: 7:07:32
